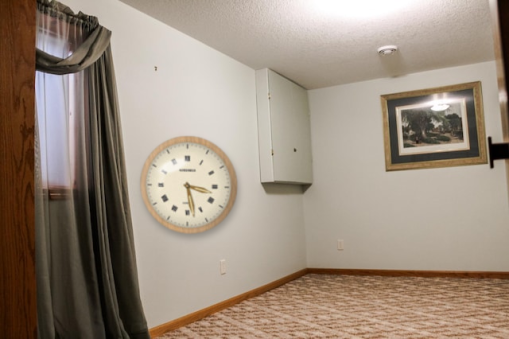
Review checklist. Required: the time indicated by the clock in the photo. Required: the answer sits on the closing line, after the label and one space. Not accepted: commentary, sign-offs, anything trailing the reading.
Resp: 3:28
